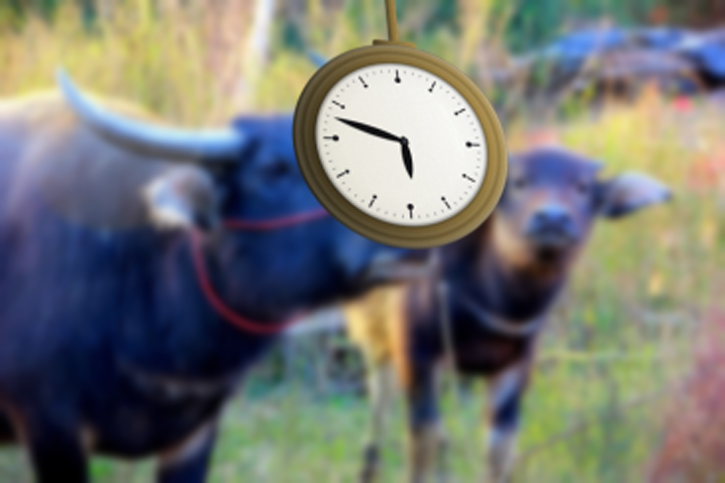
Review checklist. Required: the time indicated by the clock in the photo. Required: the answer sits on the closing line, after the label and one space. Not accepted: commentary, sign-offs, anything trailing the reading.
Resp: 5:48
